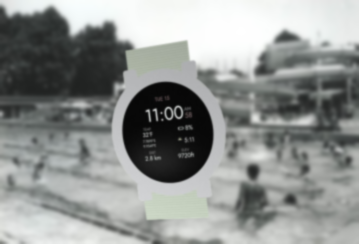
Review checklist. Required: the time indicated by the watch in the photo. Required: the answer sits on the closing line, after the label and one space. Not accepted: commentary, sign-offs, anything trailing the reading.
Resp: 11:00
